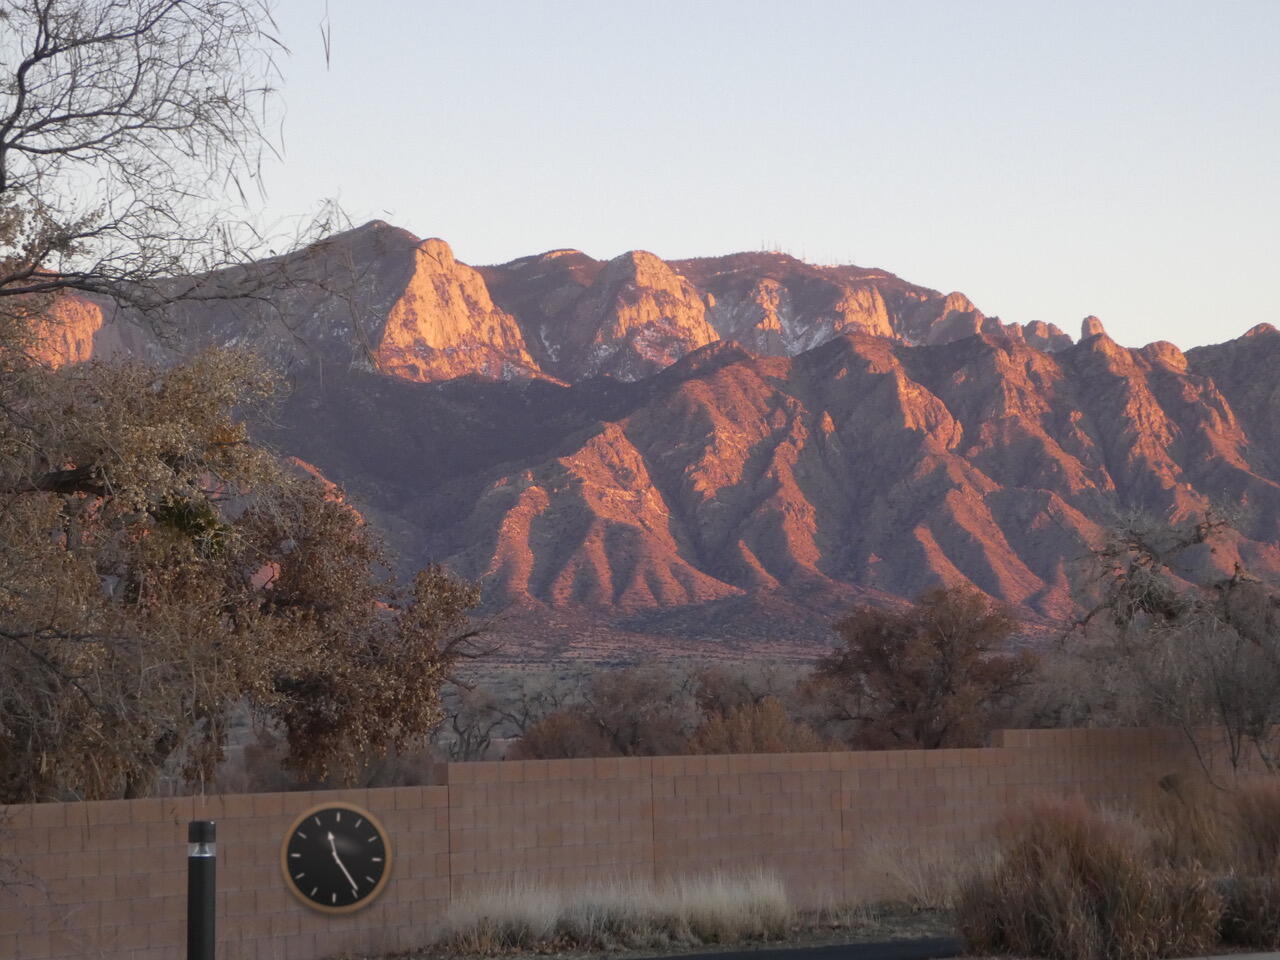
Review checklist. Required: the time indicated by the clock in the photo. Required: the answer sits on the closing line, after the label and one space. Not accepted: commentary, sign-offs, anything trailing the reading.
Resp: 11:24
